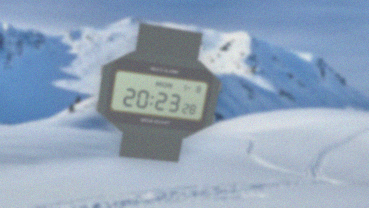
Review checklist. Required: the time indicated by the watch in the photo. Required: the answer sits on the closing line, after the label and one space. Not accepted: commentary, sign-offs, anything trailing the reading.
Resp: 20:23
